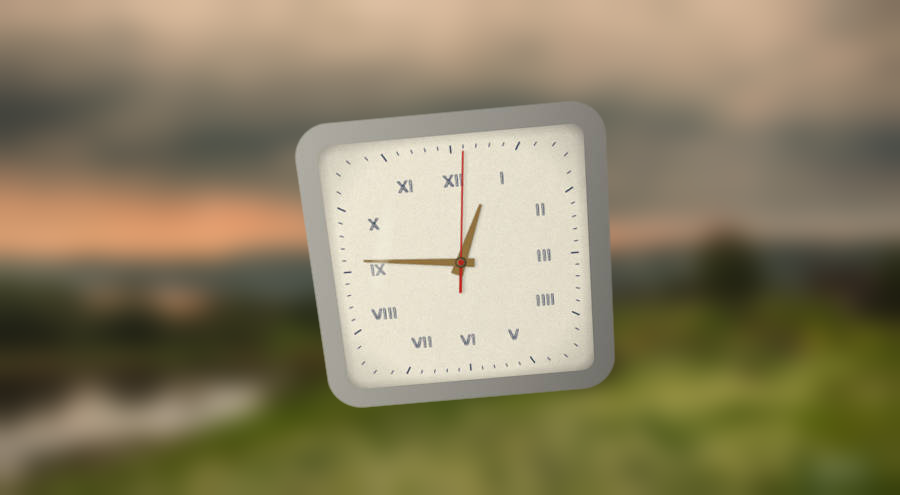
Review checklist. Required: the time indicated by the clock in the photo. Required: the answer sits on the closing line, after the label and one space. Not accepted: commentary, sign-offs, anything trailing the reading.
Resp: 12:46:01
